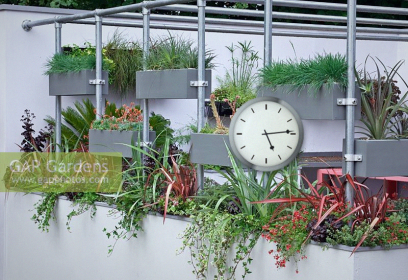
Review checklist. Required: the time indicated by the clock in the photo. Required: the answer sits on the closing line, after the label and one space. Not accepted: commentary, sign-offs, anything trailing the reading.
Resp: 5:14
